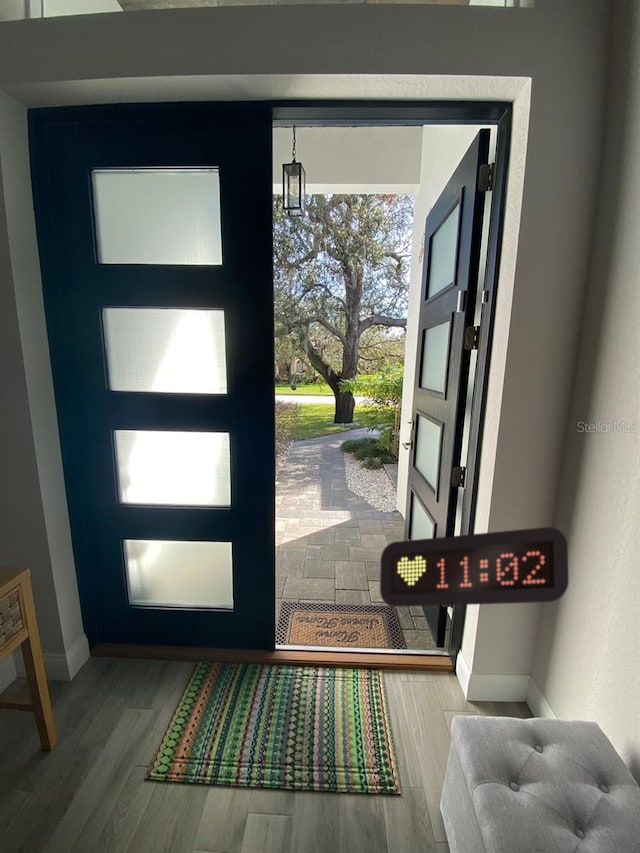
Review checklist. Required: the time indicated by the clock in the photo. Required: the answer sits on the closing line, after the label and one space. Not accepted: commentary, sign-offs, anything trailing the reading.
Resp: 11:02
